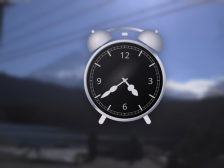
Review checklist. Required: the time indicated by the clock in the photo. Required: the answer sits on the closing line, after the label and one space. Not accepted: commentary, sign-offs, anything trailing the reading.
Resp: 4:39
